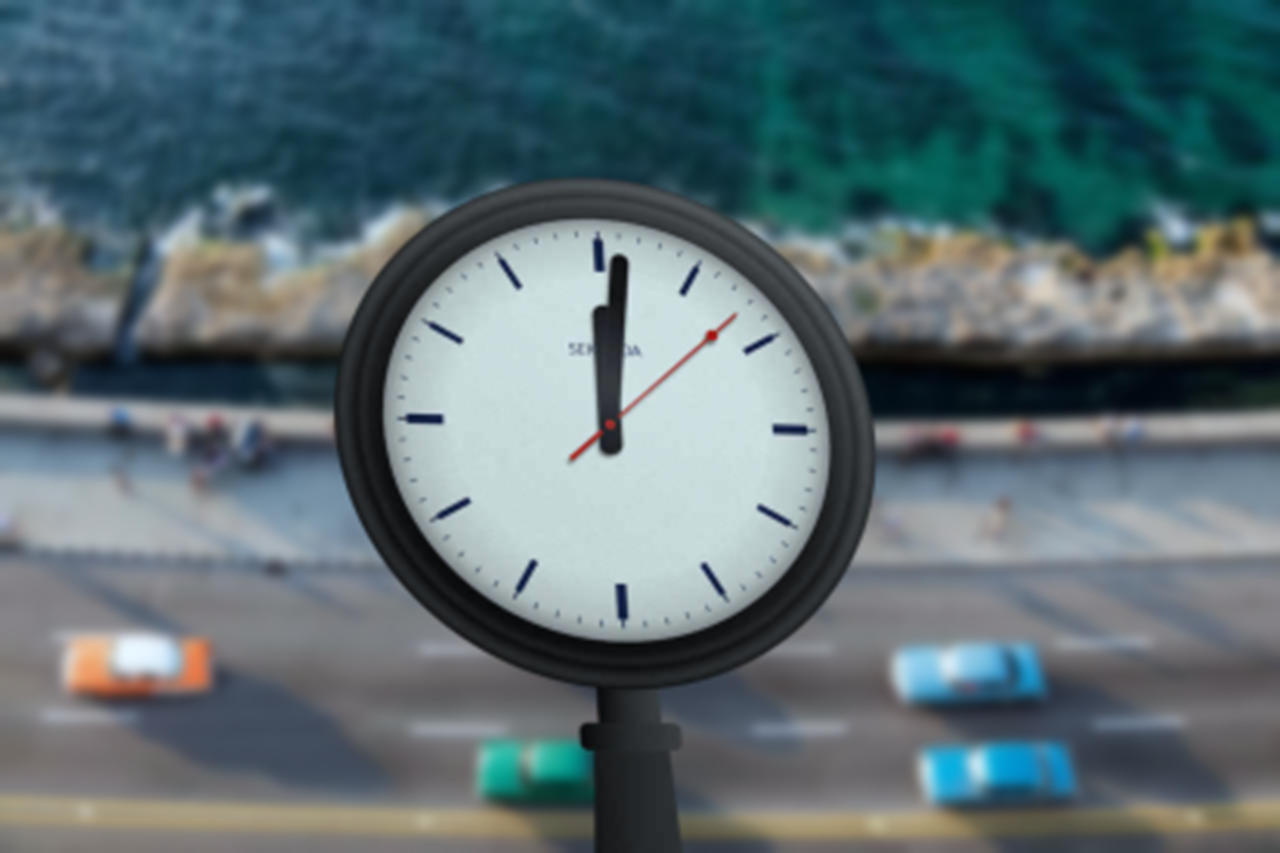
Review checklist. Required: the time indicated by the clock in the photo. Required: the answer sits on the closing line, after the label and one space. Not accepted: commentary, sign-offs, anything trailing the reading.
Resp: 12:01:08
